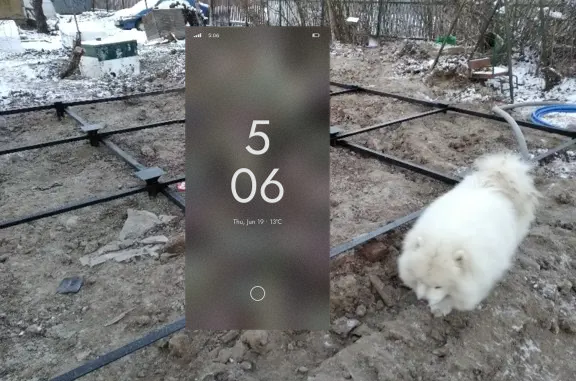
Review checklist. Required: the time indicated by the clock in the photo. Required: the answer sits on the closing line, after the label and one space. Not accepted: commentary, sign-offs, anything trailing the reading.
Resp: 5:06
